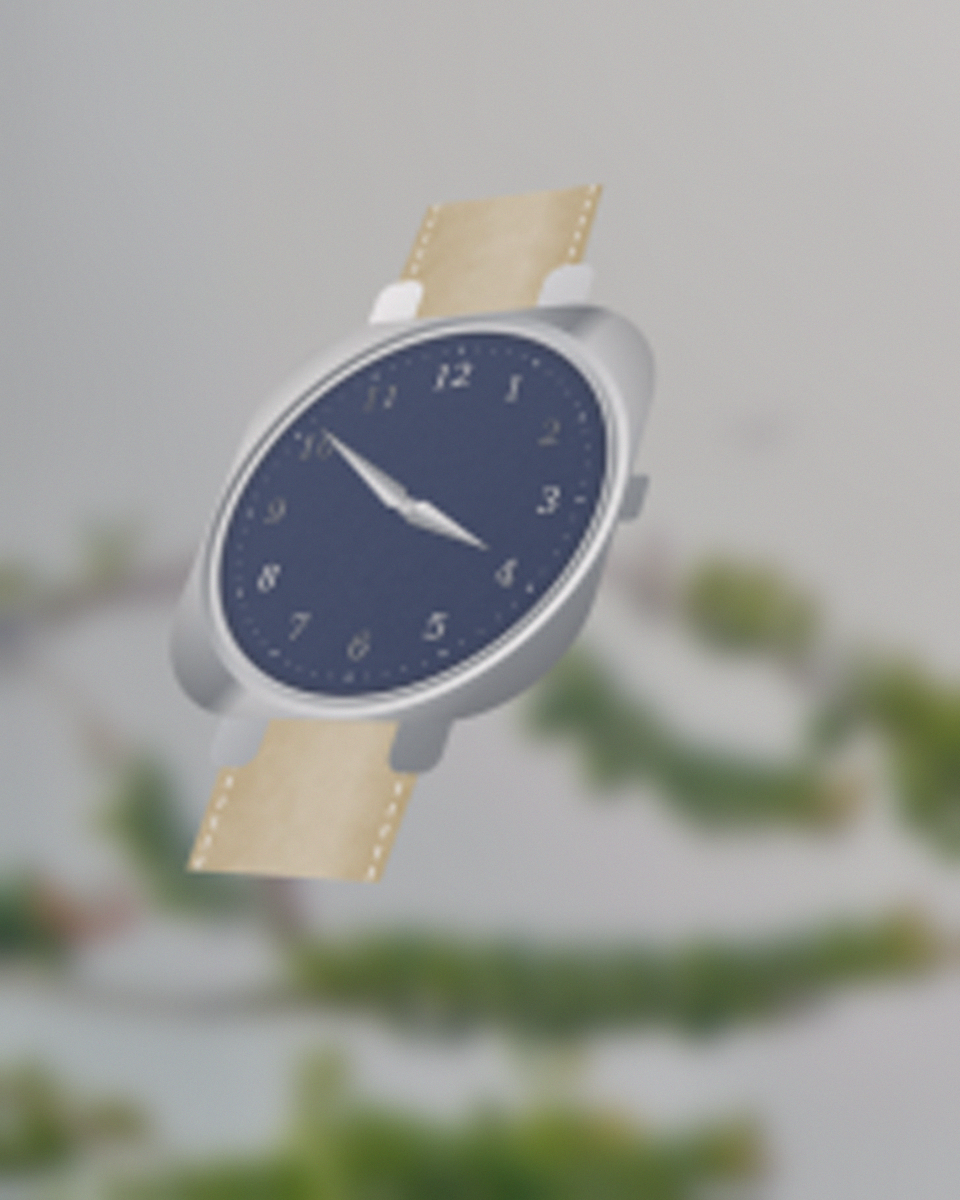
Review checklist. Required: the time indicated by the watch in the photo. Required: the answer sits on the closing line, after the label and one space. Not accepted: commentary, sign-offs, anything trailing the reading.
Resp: 3:51
